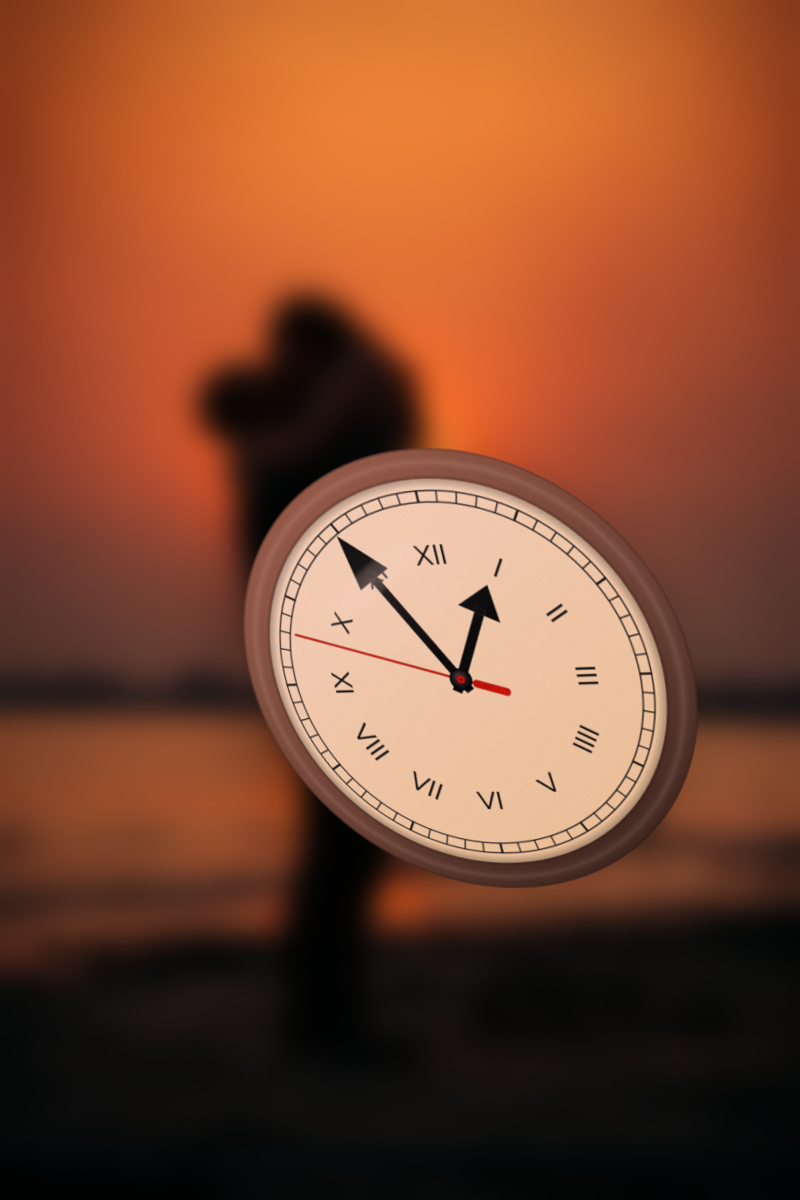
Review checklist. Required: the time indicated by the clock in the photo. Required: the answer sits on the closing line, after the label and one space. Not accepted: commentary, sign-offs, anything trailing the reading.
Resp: 12:54:48
